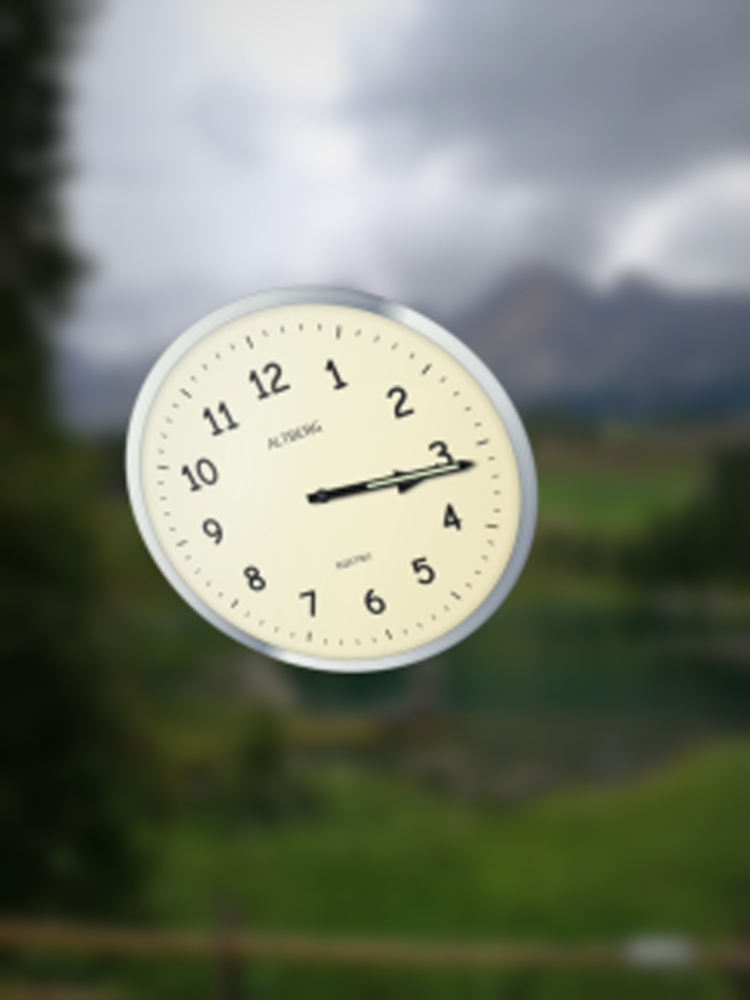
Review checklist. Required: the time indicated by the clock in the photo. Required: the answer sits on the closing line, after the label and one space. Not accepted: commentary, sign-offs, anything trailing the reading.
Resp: 3:16
